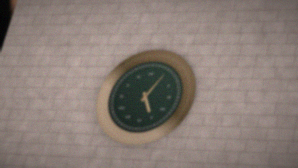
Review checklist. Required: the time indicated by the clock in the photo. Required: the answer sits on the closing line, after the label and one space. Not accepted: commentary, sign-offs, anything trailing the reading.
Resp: 5:05
